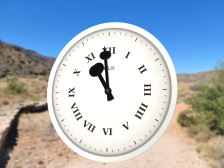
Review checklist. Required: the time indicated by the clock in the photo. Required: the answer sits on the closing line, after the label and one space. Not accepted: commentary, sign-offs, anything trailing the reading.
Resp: 10:59
